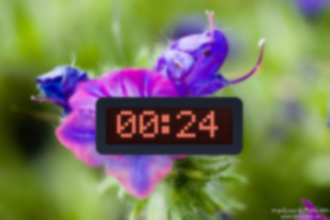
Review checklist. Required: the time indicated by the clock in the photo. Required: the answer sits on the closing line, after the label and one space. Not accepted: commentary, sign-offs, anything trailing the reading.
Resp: 0:24
